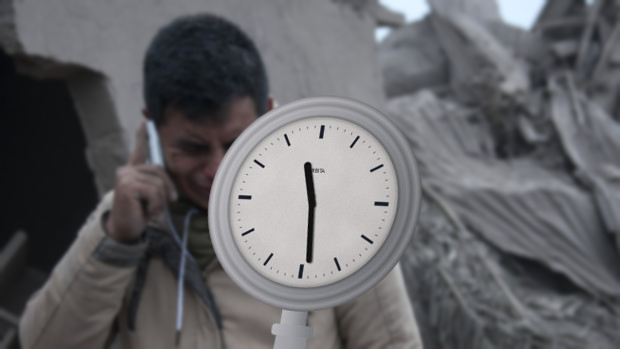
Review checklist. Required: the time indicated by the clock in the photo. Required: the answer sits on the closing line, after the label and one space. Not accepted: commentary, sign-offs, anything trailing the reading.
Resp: 11:29
